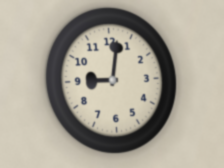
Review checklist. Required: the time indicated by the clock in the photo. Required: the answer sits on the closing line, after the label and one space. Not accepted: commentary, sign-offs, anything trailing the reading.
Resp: 9:02
